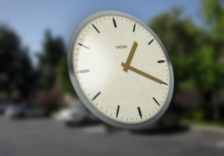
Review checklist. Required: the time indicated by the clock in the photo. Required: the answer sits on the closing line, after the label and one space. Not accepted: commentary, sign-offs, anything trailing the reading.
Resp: 1:20
